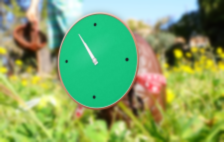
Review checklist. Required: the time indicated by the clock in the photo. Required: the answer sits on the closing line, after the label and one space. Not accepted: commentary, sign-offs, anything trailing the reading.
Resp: 10:54
